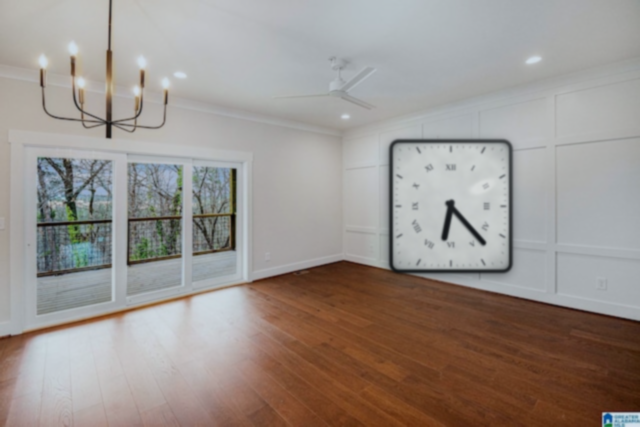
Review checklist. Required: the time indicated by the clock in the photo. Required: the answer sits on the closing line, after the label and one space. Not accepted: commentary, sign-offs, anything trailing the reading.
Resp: 6:23
